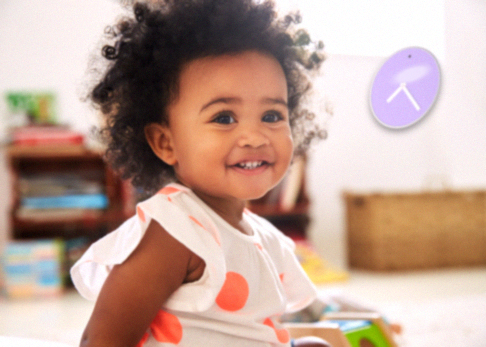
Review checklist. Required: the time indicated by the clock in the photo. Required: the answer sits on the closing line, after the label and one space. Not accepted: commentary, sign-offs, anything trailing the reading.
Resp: 7:22
